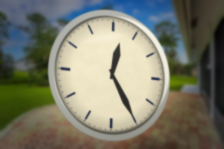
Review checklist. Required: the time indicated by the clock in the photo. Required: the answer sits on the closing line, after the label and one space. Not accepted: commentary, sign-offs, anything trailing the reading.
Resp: 12:25
